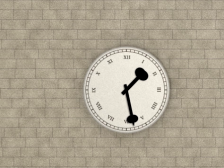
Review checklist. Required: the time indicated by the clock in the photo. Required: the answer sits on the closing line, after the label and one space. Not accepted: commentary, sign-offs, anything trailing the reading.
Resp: 1:28
